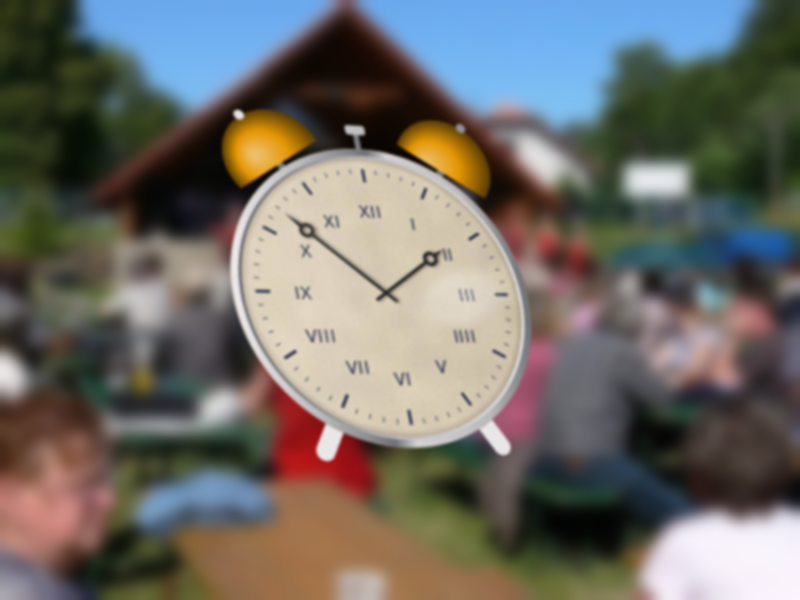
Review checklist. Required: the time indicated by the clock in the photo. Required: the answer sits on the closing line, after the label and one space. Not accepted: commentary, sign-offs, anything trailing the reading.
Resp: 1:52
